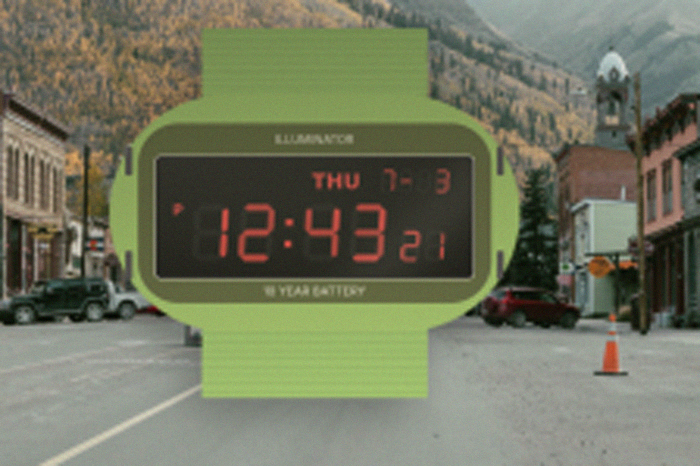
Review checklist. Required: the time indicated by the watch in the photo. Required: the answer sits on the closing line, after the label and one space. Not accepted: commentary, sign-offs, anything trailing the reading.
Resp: 12:43:21
